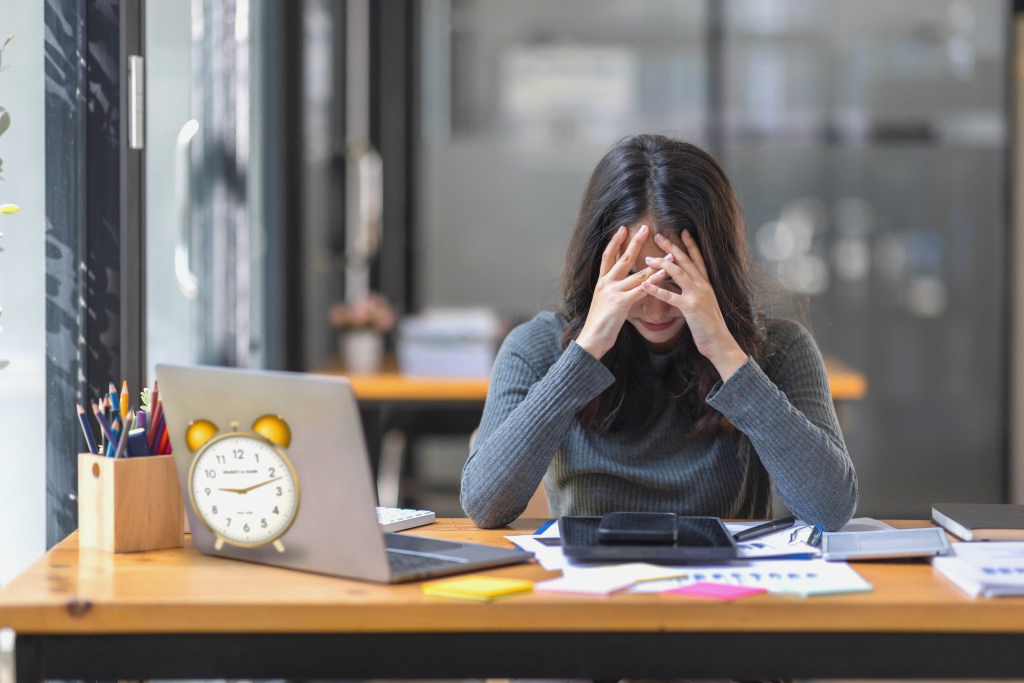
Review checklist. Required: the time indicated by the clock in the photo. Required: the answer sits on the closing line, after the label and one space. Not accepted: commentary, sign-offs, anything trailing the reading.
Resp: 9:12
